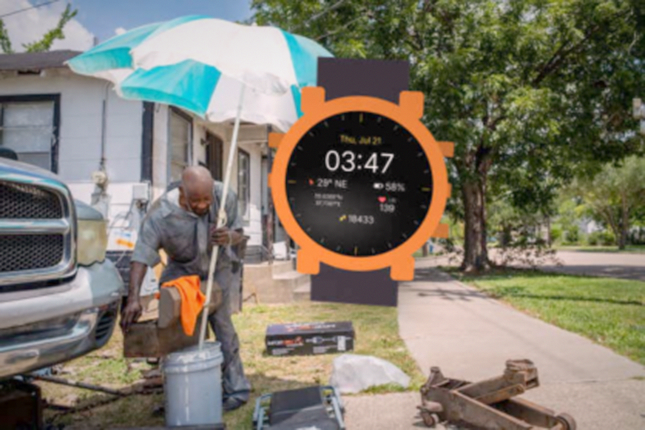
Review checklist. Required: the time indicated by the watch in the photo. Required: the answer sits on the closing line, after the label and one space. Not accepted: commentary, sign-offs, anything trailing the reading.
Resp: 3:47
